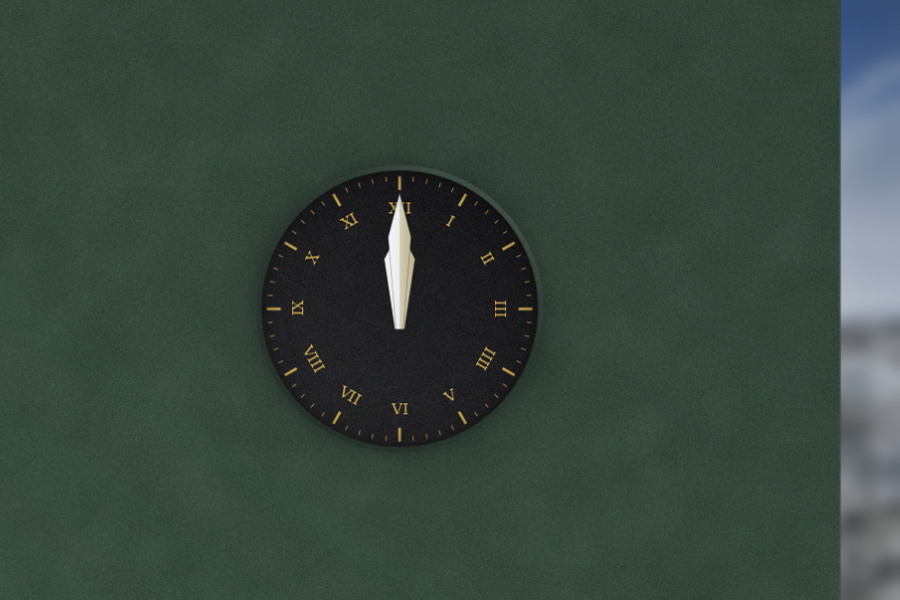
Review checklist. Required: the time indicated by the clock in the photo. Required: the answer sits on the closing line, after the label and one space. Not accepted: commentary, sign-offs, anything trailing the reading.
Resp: 12:00
